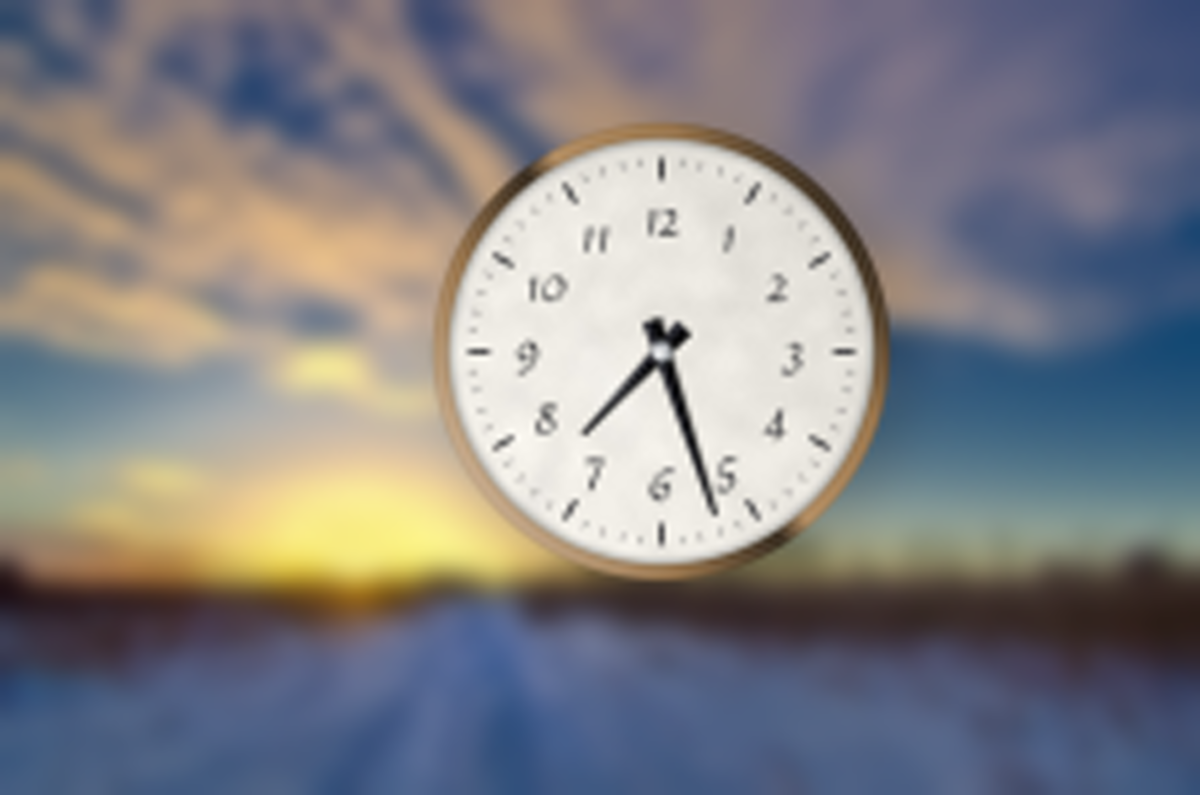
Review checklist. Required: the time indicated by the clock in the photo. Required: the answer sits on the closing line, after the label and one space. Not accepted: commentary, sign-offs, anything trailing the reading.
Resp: 7:27
